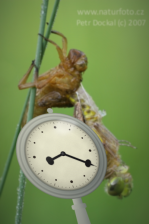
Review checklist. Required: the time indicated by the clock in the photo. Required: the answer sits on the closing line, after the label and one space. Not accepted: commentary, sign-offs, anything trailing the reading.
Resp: 8:20
